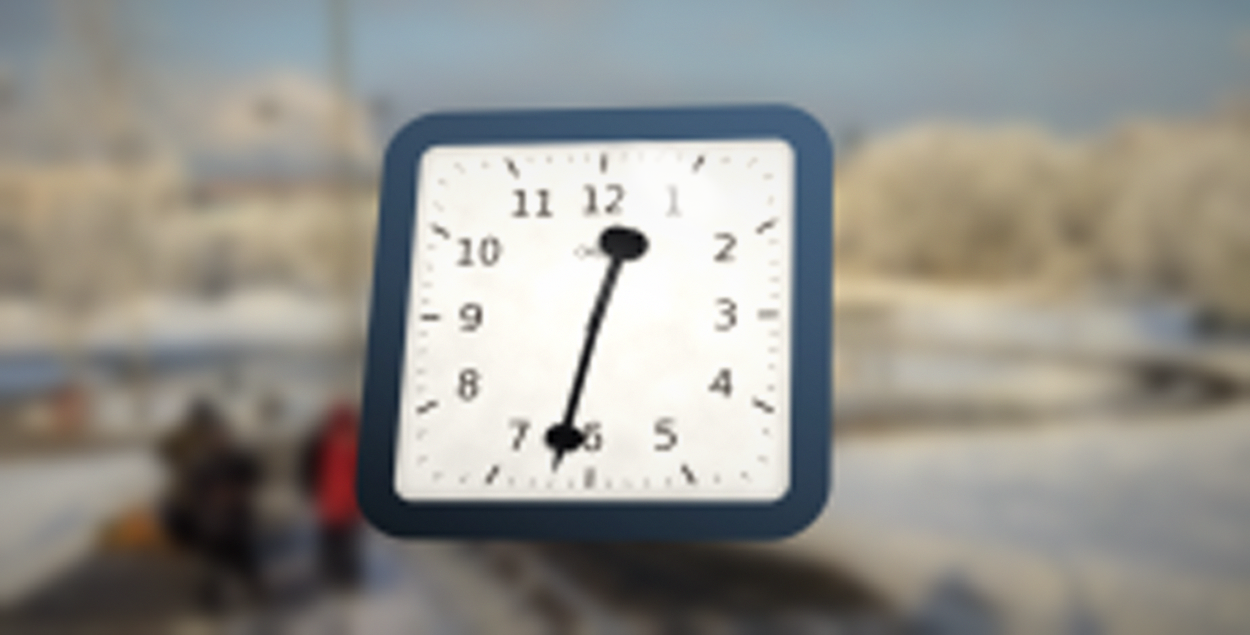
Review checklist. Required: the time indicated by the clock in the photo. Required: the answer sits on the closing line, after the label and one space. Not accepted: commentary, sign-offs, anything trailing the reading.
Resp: 12:32
